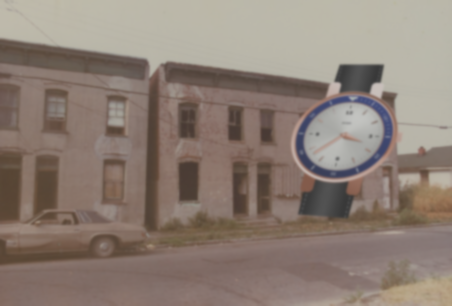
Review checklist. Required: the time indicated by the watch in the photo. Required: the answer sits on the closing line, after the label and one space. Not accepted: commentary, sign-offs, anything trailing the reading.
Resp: 3:38
